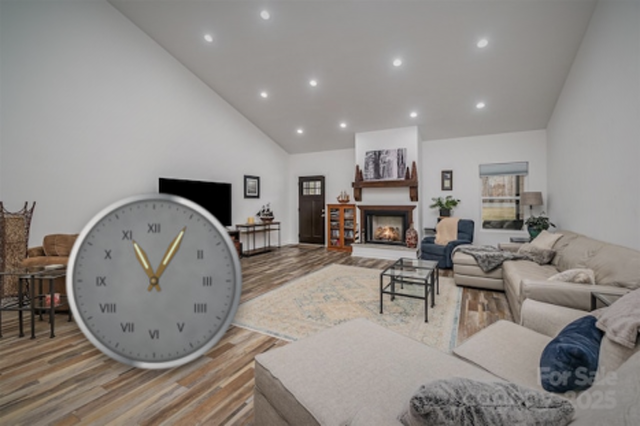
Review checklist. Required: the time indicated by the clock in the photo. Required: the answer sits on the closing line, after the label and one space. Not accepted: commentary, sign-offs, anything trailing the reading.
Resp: 11:05
